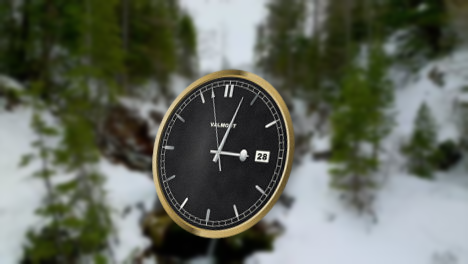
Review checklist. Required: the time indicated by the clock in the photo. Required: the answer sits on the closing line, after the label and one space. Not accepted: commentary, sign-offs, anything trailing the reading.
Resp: 3:02:57
